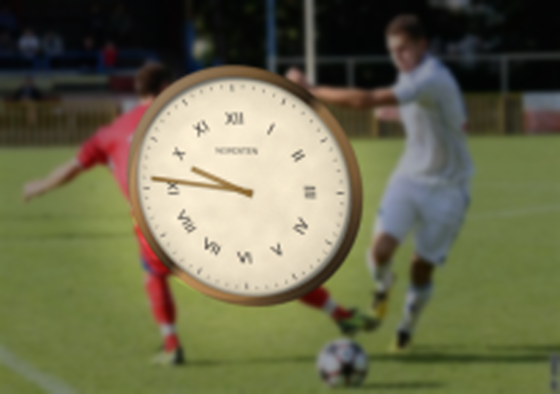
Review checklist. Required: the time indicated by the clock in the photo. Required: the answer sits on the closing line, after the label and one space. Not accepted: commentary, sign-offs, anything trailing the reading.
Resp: 9:46
